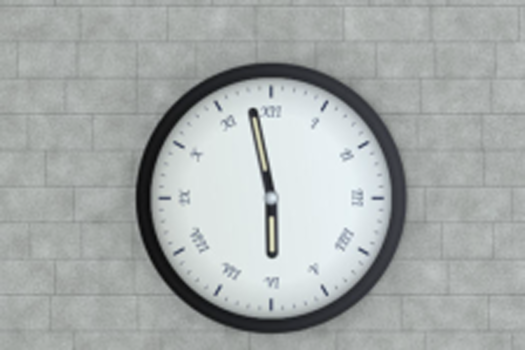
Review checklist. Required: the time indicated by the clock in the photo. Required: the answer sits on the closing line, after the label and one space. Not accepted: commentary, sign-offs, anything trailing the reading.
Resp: 5:58
